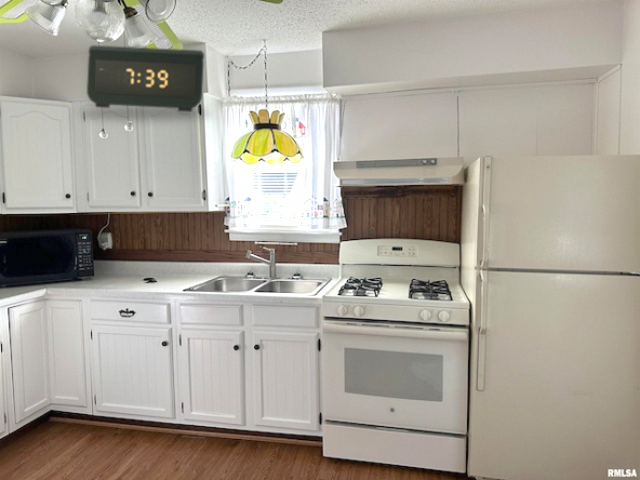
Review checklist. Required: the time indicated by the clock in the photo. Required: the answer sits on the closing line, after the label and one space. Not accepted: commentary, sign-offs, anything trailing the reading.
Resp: 7:39
